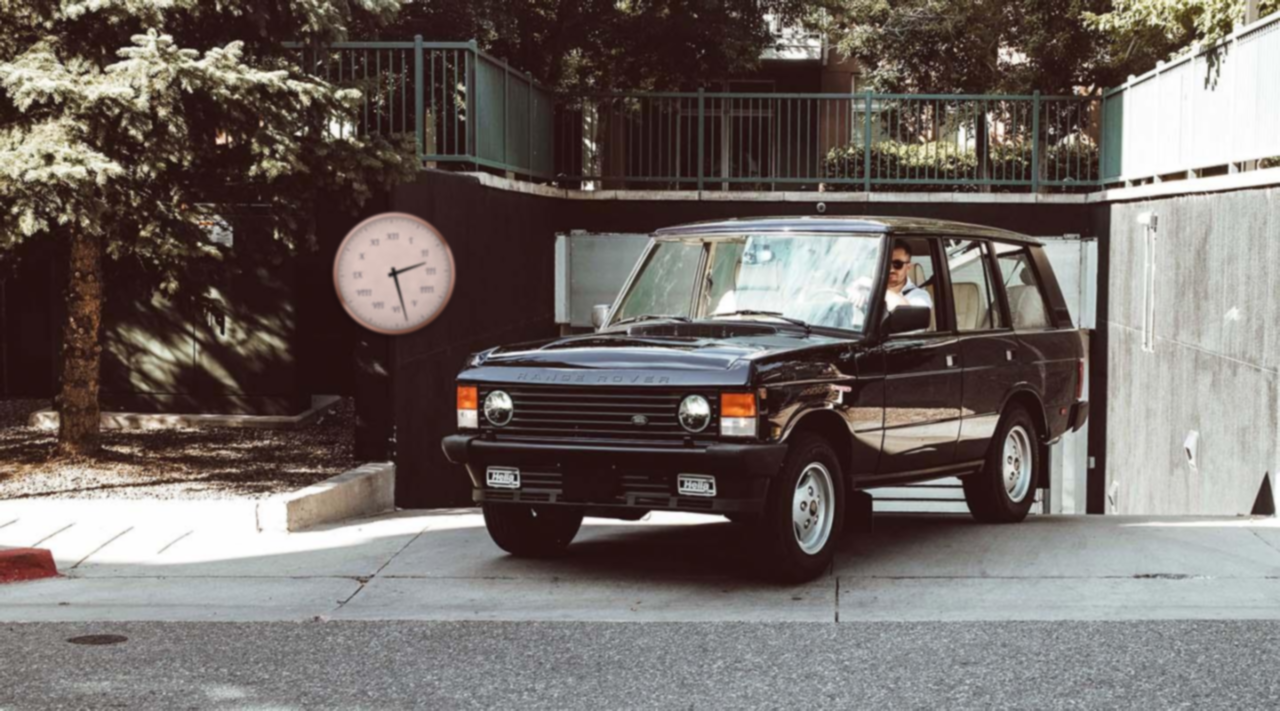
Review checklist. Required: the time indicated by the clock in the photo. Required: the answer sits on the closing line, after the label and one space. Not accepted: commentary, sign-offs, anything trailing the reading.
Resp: 2:28
